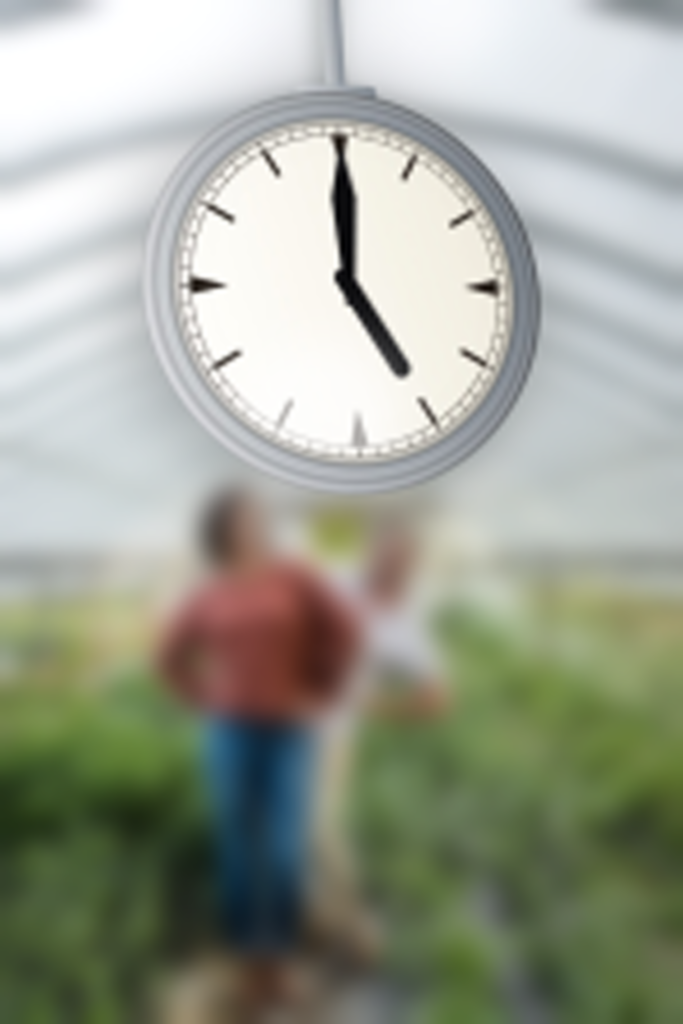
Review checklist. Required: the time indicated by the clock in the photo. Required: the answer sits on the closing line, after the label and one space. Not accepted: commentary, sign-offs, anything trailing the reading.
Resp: 5:00
